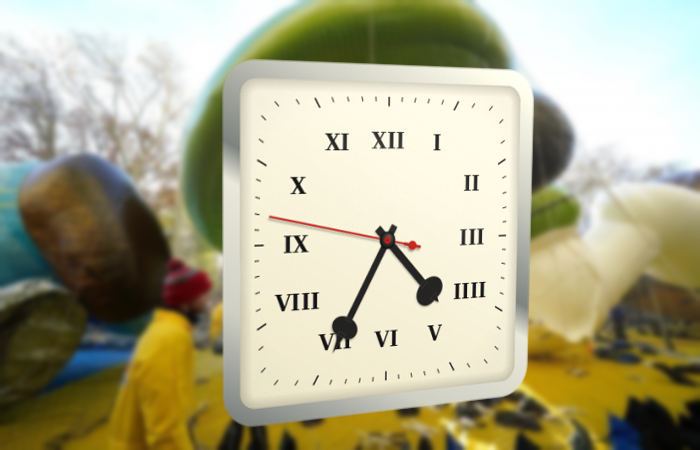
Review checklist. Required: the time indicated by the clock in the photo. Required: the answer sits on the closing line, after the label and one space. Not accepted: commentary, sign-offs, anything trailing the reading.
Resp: 4:34:47
